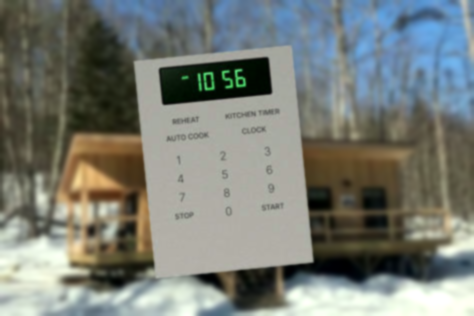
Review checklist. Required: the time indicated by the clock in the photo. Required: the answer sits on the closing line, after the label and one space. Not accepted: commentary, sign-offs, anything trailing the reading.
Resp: 10:56
